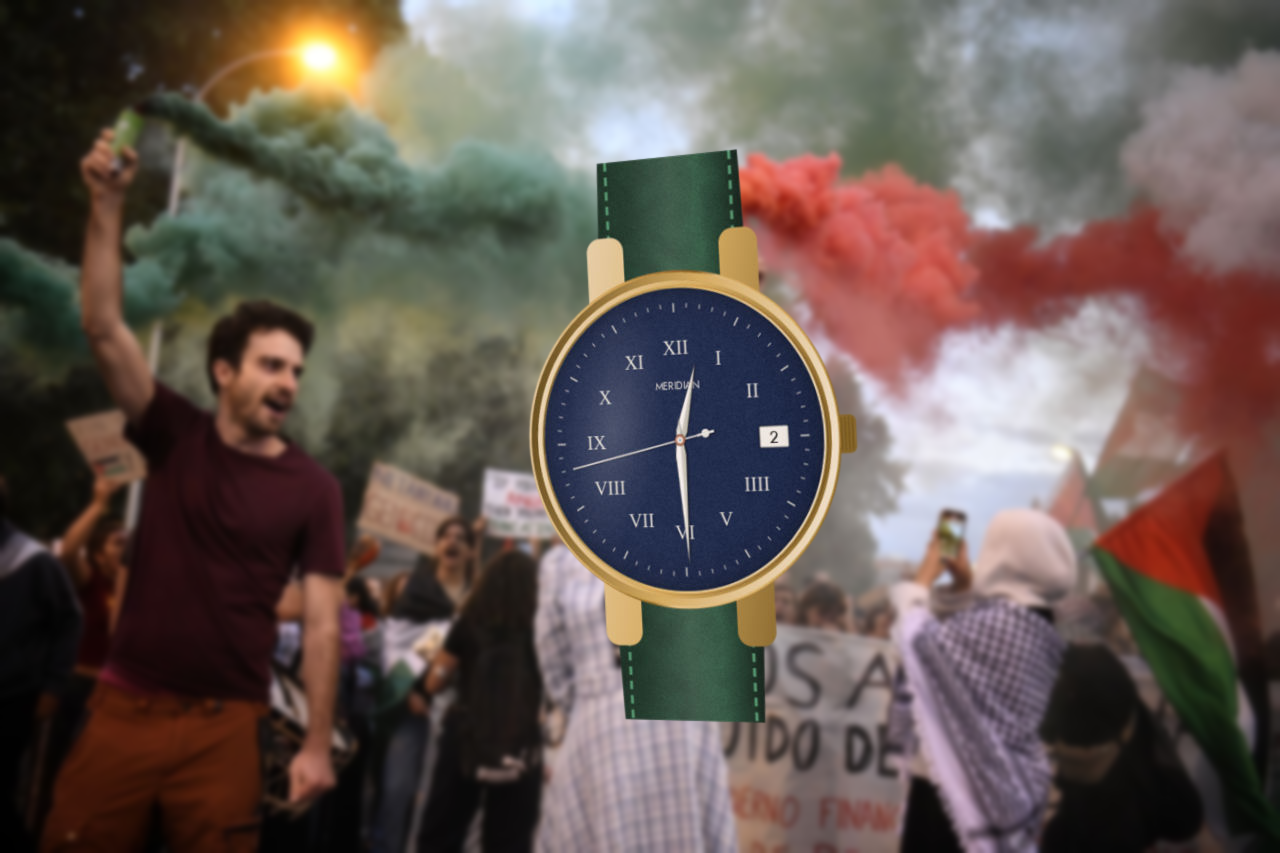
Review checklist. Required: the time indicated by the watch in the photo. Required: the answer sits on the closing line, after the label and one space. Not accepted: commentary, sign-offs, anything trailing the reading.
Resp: 12:29:43
